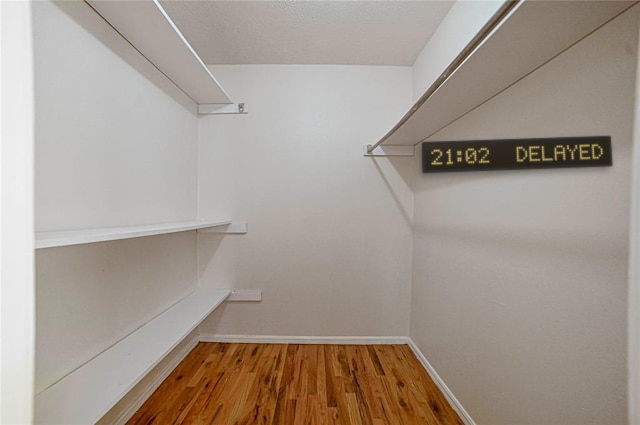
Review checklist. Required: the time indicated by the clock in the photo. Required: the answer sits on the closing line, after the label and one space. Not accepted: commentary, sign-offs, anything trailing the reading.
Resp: 21:02
